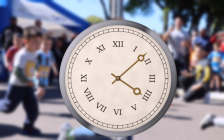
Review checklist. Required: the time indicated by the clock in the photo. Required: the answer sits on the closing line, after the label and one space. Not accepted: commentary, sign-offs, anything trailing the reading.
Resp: 4:08
